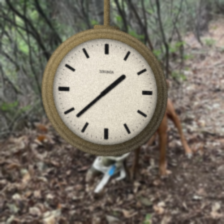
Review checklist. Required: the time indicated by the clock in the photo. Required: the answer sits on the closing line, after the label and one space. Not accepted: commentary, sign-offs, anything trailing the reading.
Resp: 1:38
